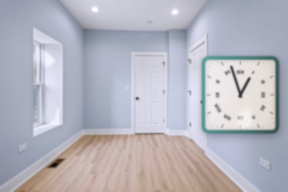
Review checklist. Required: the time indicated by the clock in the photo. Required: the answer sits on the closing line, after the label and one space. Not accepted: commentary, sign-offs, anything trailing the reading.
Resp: 12:57
